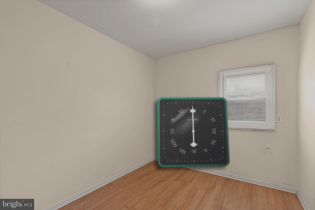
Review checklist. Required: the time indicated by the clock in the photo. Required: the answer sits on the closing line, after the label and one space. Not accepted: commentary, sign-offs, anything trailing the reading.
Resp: 6:00
